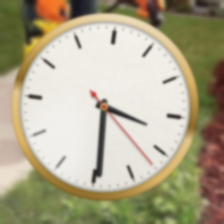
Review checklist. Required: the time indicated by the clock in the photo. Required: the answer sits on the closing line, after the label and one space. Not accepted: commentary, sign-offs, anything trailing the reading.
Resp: 3:29:22
